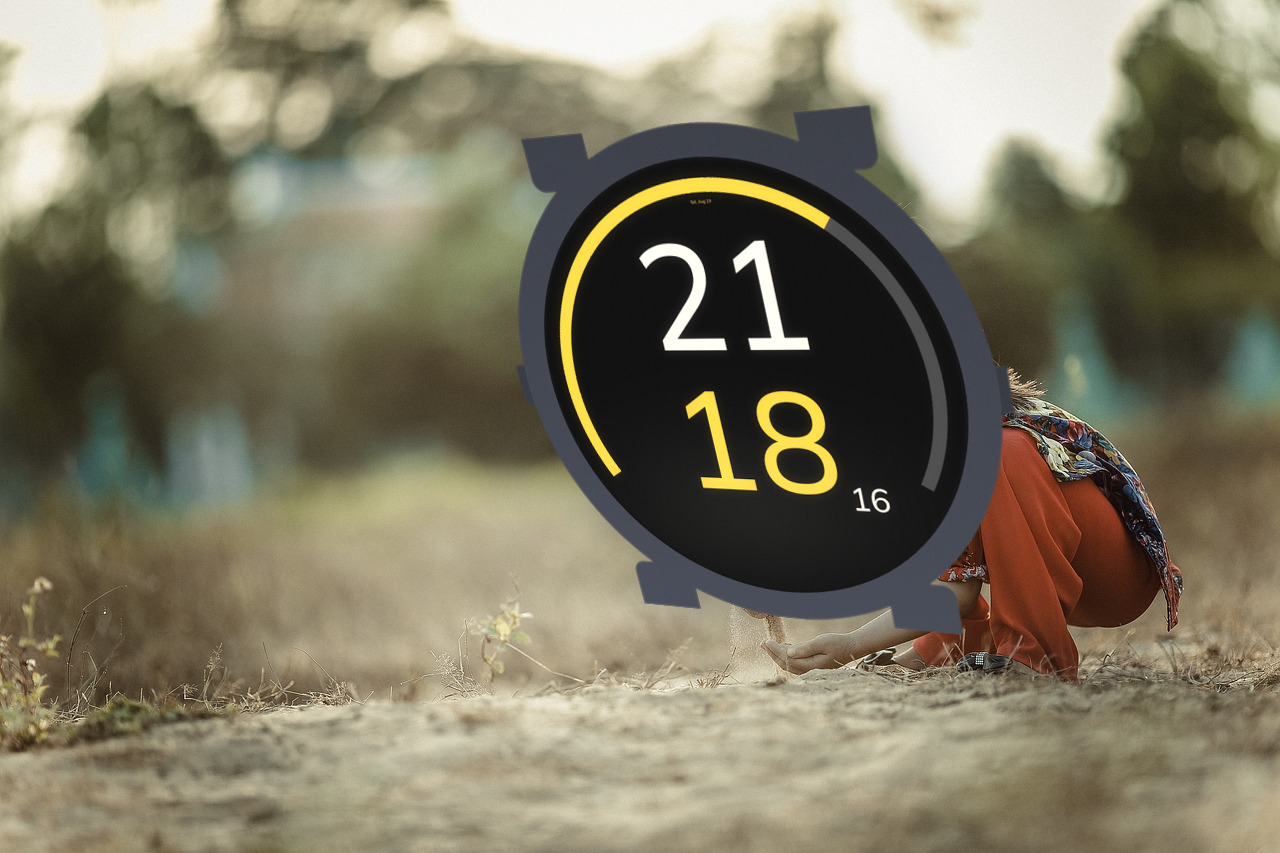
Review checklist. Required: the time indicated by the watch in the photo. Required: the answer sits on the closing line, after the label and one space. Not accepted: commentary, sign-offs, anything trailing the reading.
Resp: 21:18:16
